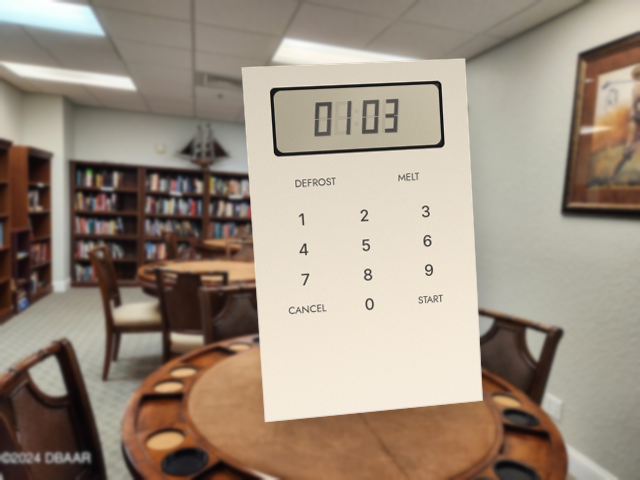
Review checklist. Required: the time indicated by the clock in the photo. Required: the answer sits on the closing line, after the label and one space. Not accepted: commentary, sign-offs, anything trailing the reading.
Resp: 1:03
